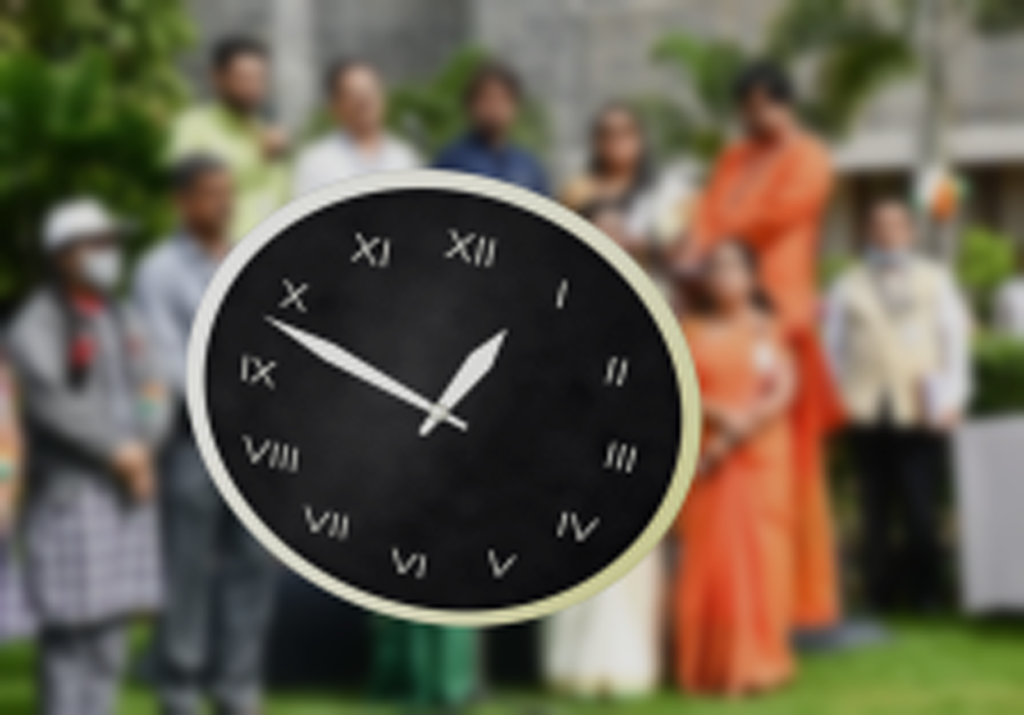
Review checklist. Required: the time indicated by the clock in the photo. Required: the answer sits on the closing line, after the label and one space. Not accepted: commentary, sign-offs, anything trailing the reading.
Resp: 12:48
